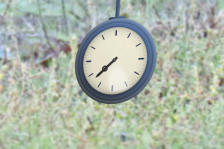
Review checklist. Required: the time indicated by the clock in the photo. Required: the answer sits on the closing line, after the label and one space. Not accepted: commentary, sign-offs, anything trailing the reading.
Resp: 7:38
